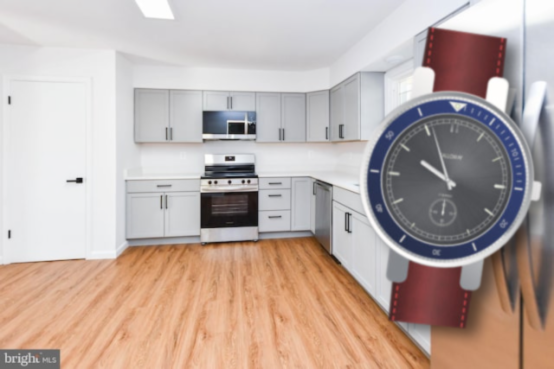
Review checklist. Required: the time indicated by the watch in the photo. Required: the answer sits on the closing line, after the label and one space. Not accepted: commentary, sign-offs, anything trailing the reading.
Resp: 9:56
